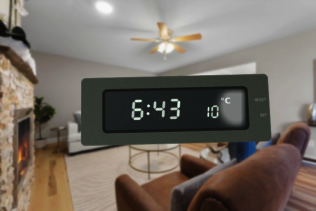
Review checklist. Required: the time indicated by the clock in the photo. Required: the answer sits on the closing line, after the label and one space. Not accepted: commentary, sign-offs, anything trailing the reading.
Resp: 6:43
